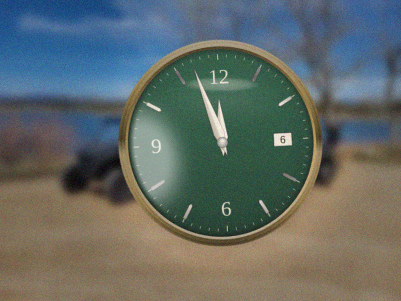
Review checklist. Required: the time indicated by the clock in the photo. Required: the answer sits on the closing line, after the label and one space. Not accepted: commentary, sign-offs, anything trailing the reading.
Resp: 11:57
